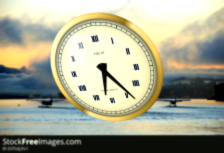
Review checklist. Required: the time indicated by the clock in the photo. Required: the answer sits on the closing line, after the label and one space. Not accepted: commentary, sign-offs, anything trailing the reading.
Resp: 6:24
